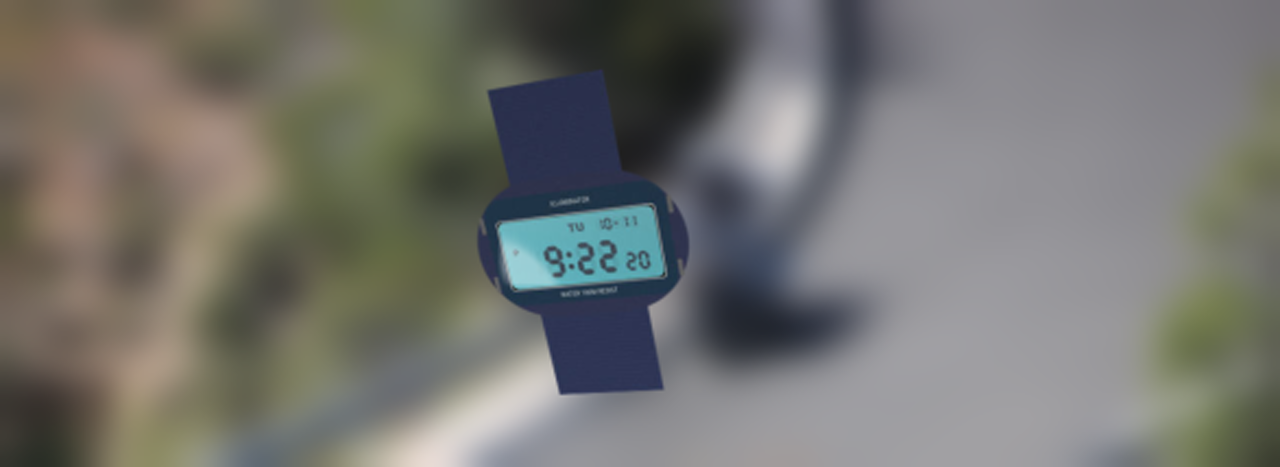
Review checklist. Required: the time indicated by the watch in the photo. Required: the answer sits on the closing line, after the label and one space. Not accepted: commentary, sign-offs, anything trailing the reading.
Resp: 9:22:20
